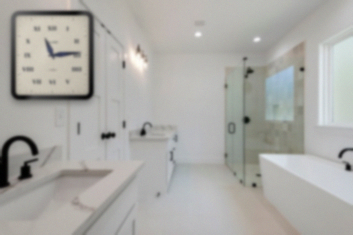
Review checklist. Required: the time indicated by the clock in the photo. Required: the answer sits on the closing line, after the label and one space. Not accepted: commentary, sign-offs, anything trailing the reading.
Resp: 11:14
